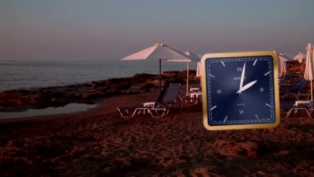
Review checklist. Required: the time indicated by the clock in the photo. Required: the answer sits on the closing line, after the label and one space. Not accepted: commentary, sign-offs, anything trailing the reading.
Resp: 2:02
